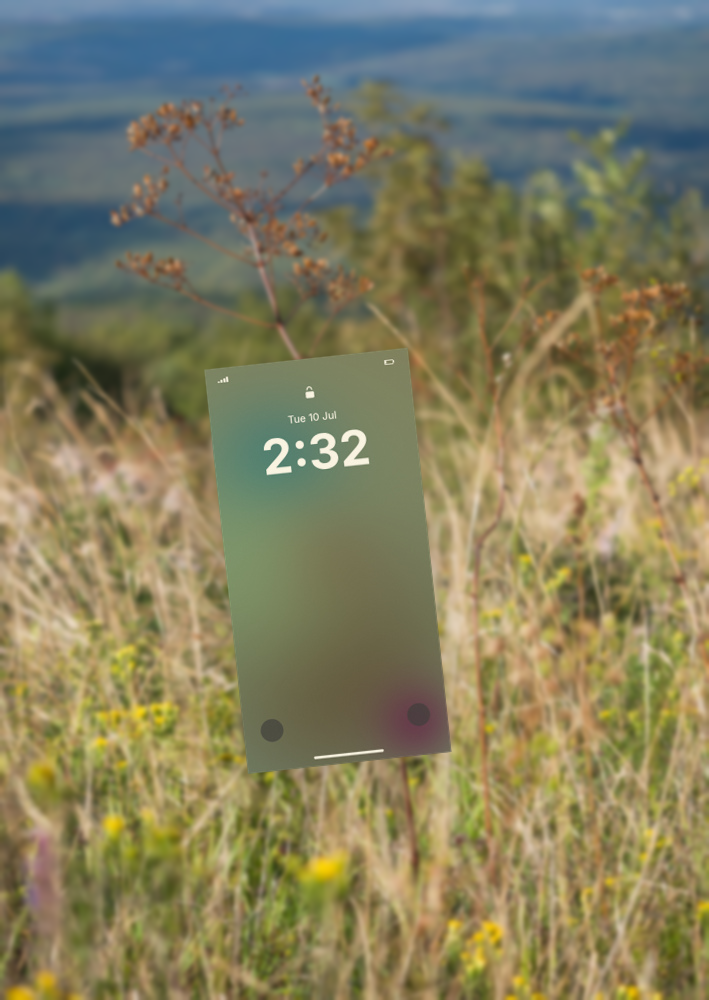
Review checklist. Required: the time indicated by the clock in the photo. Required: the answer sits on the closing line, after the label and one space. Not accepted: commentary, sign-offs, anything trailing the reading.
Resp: 2:32
